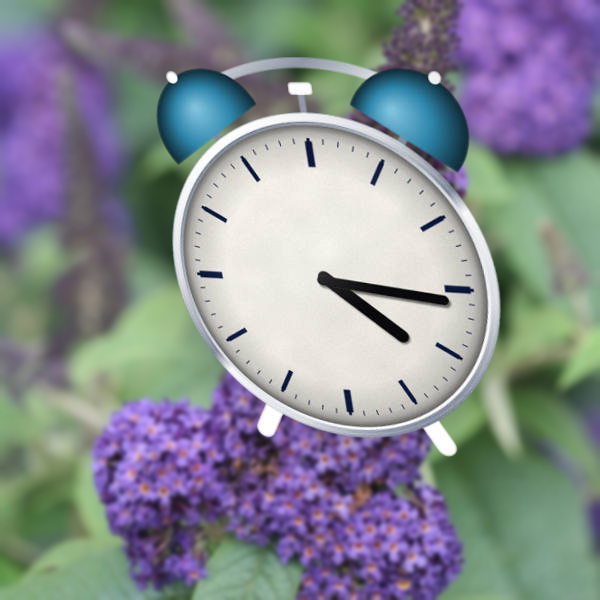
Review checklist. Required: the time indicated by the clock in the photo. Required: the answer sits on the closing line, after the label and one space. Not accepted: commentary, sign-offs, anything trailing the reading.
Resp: 4:16
